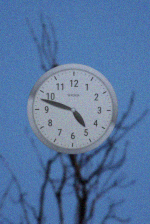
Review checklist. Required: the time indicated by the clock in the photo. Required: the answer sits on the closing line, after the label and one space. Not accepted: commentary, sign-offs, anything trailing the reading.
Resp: 4:48
